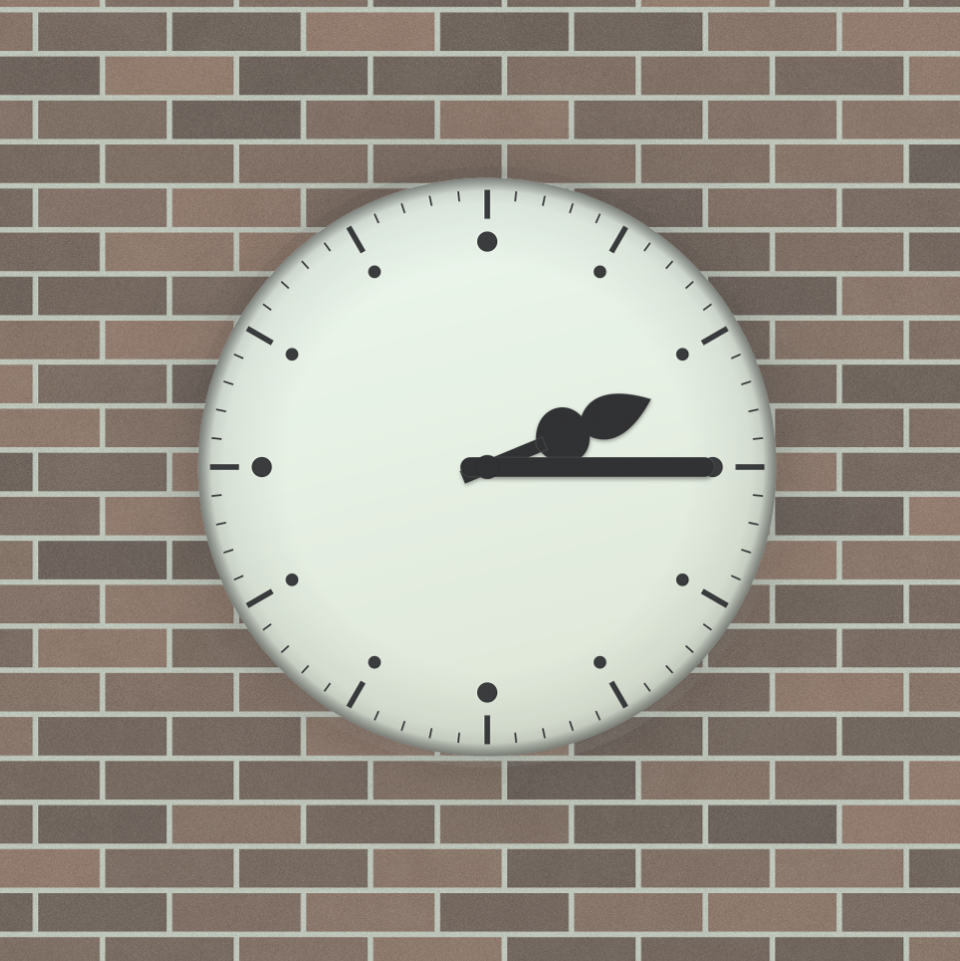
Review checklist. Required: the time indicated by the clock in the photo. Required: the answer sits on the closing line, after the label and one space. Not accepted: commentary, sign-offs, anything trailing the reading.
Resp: 2:15
